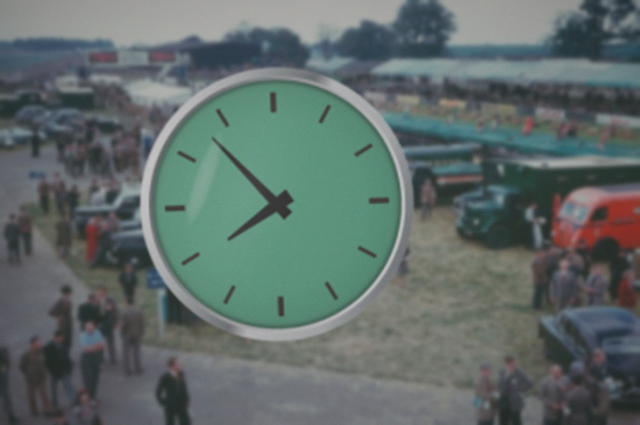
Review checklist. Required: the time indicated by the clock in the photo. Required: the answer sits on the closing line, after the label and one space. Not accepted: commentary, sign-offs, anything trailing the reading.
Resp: 7:53
